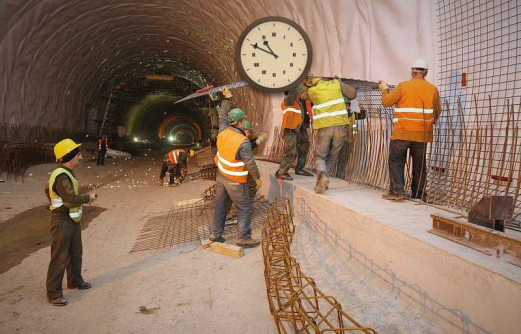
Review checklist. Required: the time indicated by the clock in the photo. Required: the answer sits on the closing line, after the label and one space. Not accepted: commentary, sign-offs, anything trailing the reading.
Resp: 10:49
